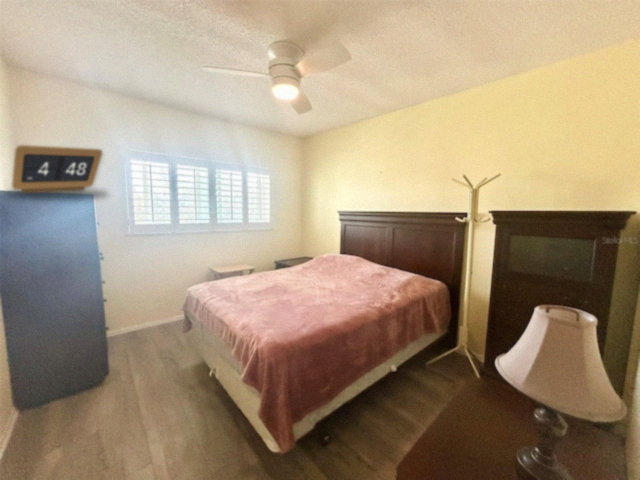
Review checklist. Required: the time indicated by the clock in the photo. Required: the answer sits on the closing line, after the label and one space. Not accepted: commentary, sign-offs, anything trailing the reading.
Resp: 4:48
